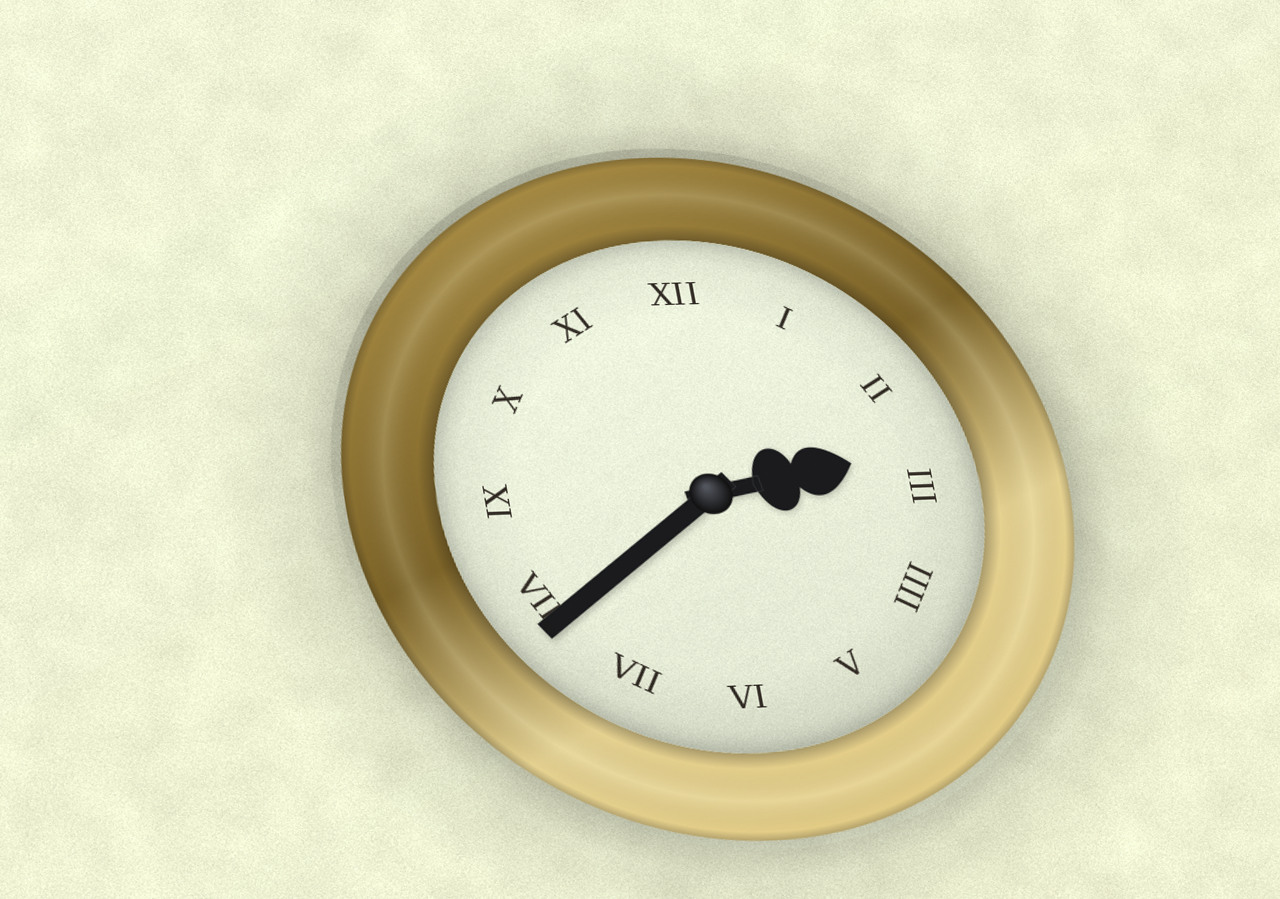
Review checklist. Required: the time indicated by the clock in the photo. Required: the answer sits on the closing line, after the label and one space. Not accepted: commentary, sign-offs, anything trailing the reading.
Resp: 2:39
